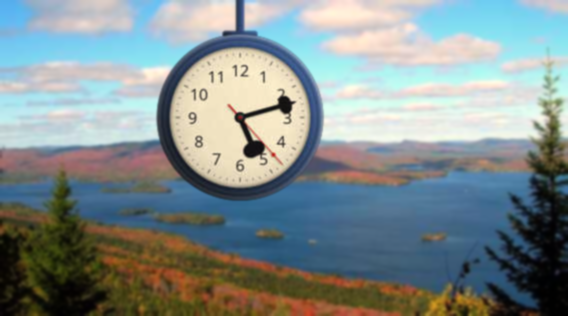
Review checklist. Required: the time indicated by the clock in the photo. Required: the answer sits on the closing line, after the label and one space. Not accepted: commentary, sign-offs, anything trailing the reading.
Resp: 5:12:23
